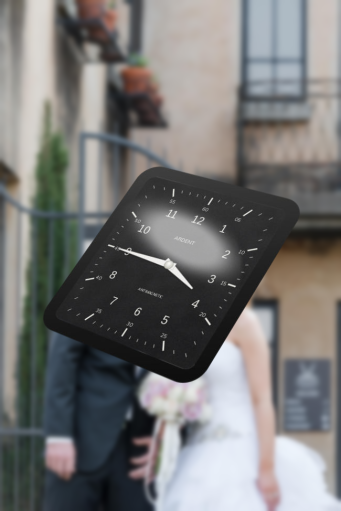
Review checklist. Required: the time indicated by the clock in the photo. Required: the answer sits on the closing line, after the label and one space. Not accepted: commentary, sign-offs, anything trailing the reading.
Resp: 3:45
